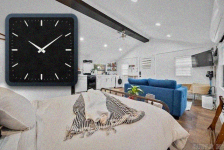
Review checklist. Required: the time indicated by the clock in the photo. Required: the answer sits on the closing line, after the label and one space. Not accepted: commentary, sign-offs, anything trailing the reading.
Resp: 10:09
